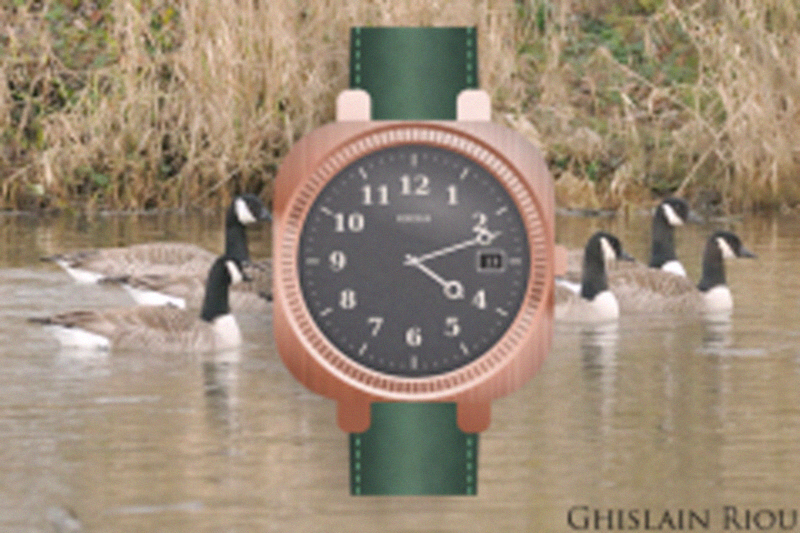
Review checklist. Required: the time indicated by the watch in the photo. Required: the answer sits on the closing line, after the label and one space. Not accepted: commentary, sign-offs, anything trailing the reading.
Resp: 4:12
